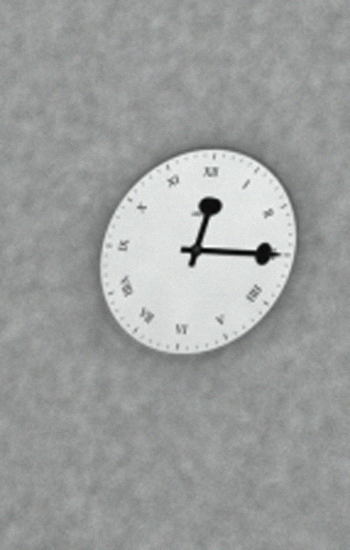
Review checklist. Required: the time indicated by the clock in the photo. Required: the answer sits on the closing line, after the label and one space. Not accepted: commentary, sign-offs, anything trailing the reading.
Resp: 12:15
